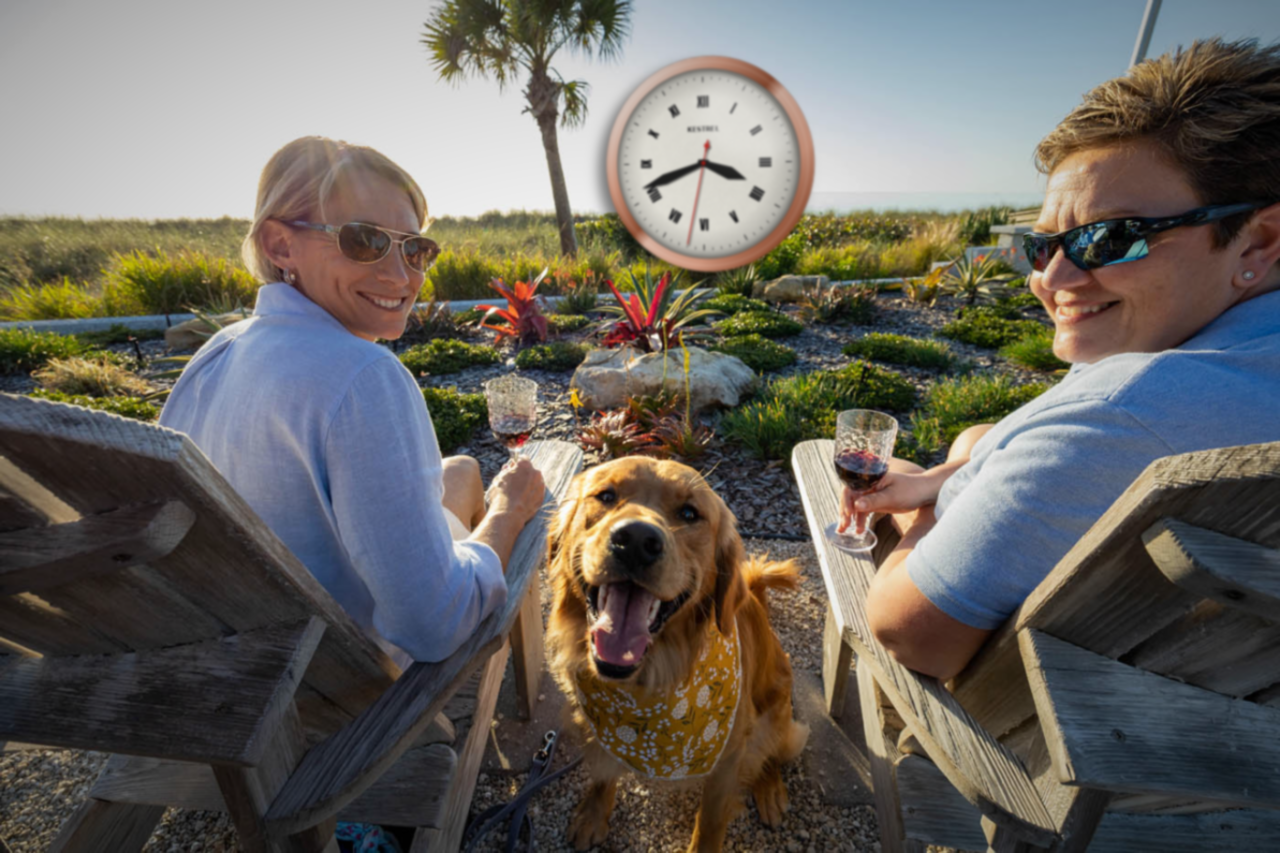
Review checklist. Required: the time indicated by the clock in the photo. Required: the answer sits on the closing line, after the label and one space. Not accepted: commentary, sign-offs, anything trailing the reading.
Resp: 3:41:32
